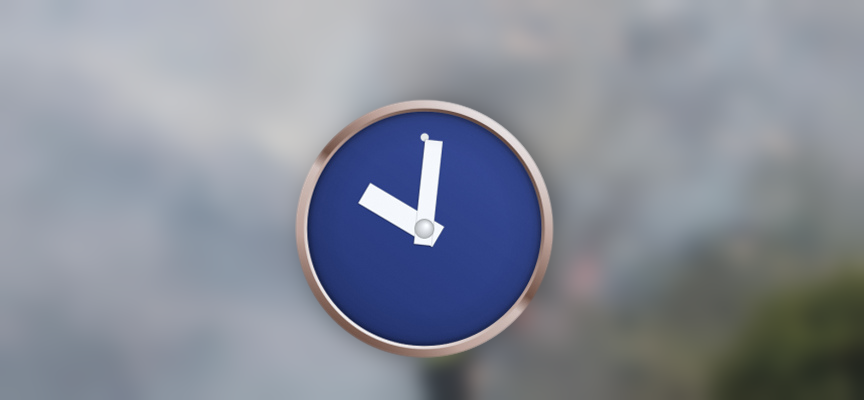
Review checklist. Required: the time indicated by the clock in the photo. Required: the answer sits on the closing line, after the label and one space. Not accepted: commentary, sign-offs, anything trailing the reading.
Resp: 10:01
